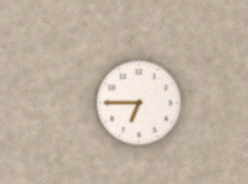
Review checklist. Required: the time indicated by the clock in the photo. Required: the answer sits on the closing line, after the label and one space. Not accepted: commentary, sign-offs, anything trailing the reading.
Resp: 6:45
